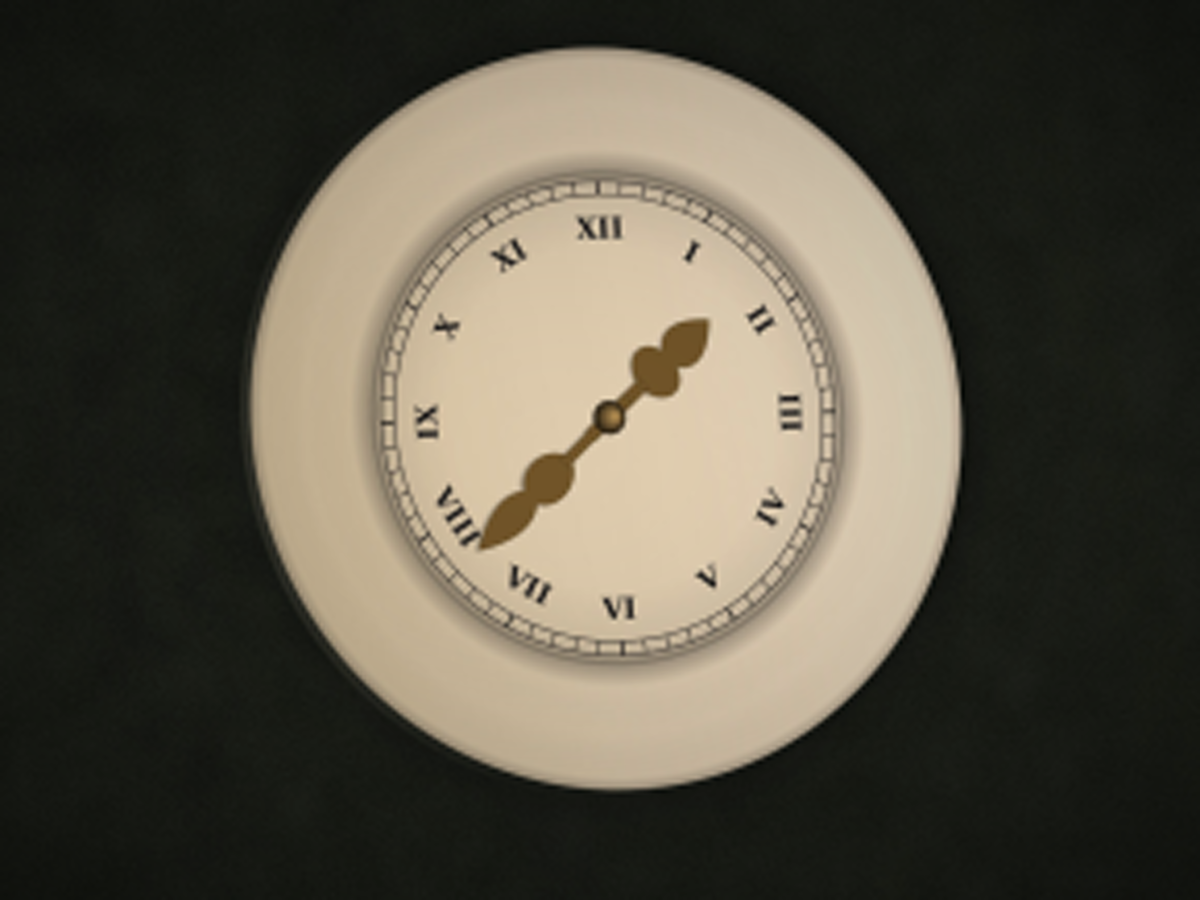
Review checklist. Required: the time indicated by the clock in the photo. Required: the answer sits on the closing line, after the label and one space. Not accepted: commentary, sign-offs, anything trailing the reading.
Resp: 1:38
